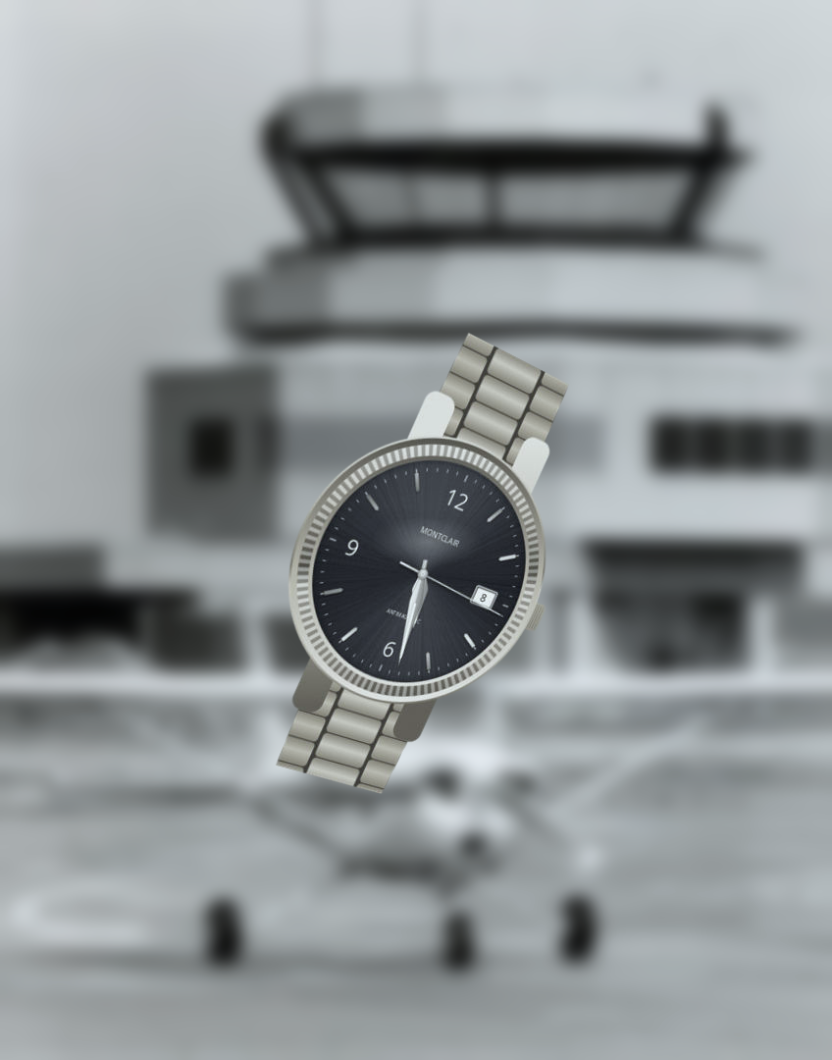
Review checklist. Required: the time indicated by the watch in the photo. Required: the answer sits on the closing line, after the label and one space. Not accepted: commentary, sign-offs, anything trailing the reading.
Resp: 5:28:16
